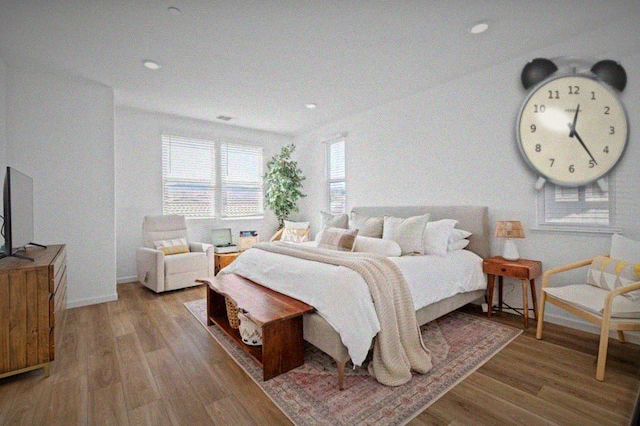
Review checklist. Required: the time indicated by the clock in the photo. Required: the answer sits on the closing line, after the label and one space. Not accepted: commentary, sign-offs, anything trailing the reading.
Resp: 12:24
